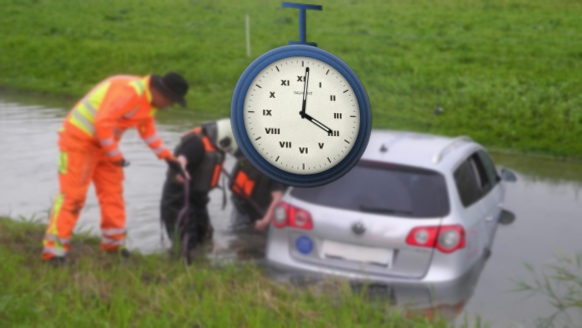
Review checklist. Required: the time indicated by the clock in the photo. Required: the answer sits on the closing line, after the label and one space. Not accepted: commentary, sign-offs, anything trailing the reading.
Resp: 4:01
